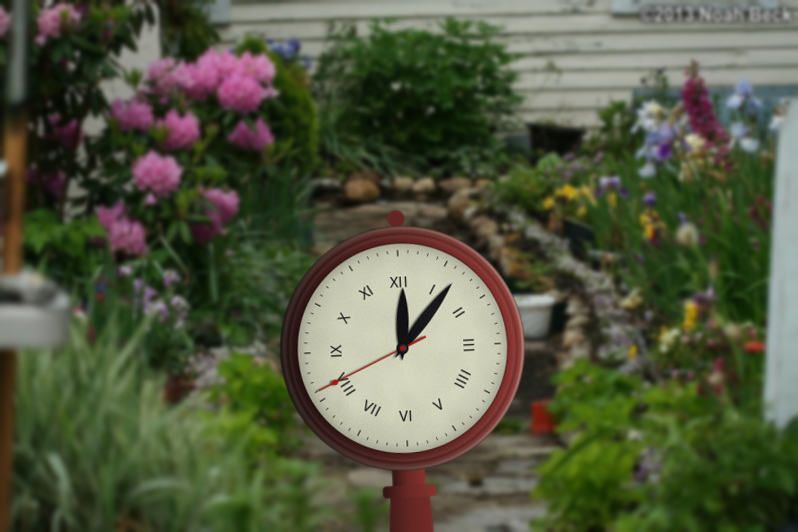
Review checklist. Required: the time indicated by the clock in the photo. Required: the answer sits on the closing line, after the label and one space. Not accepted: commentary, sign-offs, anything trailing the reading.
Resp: 12:06:41
